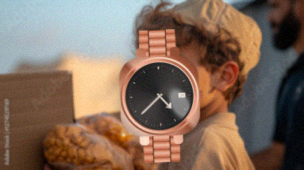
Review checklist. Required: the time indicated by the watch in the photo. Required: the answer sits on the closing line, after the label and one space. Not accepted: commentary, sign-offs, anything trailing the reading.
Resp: 4:38
